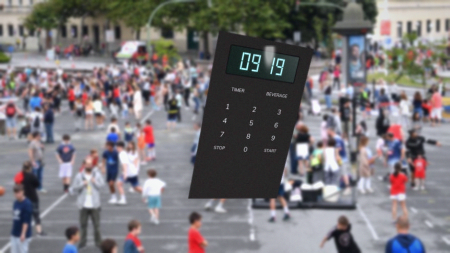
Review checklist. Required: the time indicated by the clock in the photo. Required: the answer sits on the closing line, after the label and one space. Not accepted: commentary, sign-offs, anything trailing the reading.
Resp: 9:19
